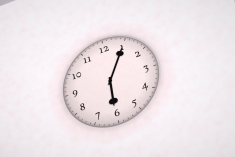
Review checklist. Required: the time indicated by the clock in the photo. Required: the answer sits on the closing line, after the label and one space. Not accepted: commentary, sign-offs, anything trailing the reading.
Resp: 6:05
